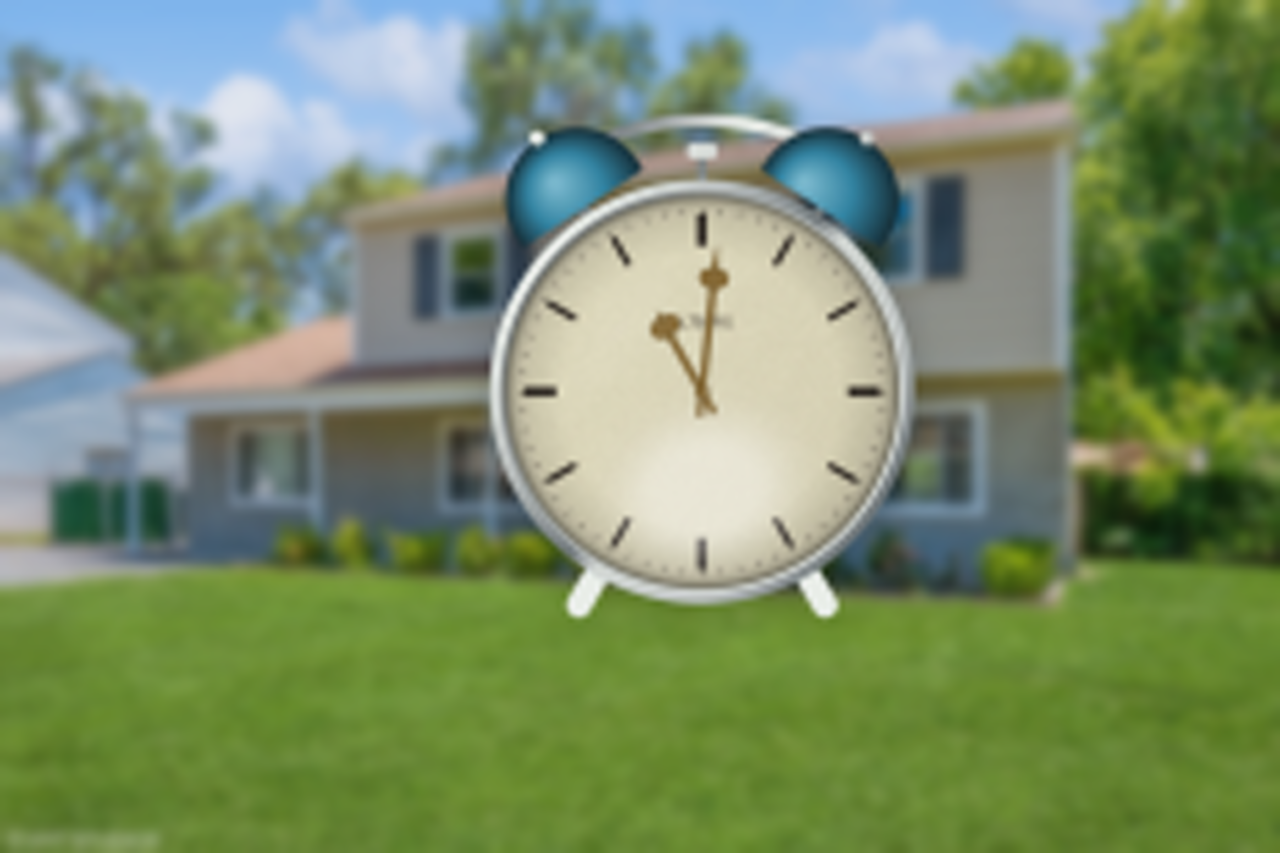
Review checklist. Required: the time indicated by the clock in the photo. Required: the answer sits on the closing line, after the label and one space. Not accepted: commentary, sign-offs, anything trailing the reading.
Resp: 11:01
